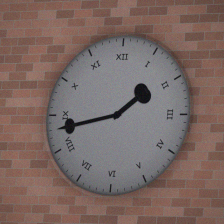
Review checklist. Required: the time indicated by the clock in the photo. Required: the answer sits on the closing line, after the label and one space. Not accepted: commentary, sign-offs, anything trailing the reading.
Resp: 1:43
